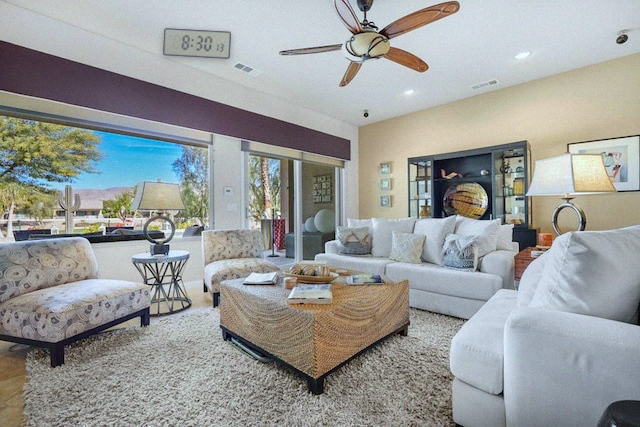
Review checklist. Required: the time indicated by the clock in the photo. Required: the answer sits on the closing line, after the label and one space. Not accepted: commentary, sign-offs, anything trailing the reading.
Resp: 8:30
